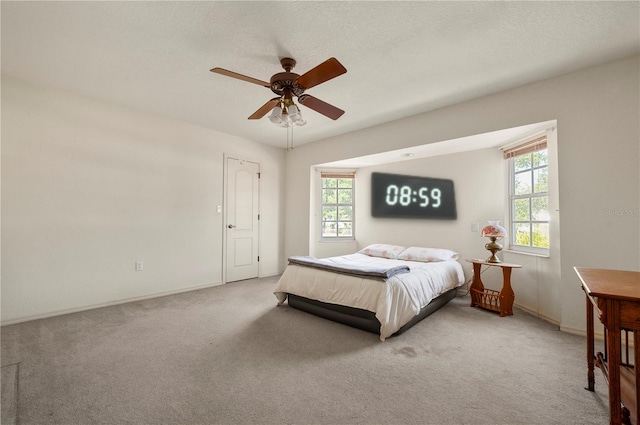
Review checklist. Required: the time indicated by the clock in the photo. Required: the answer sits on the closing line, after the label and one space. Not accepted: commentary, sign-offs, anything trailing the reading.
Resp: 8:59
